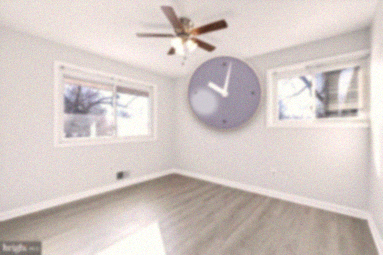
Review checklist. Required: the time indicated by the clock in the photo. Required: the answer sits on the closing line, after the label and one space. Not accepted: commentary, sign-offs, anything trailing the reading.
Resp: 10:02
